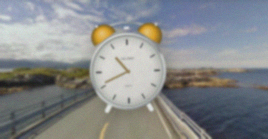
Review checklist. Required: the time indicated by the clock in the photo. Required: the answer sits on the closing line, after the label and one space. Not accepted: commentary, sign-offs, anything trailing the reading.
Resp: 10:41
